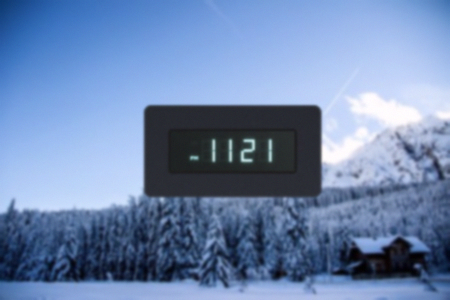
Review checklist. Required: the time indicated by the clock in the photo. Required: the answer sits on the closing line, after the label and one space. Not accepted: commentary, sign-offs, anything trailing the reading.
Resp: 11:21
